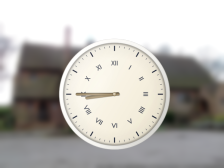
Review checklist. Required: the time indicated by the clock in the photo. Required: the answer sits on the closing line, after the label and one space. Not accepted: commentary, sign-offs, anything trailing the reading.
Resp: 8:45
